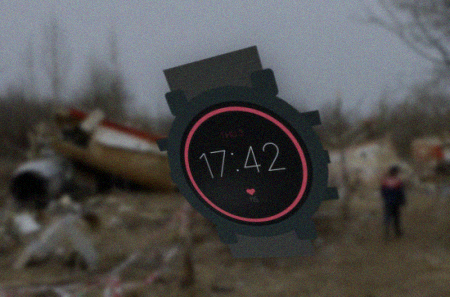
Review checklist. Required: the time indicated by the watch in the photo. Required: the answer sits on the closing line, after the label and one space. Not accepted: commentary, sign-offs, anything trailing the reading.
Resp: 17:42
